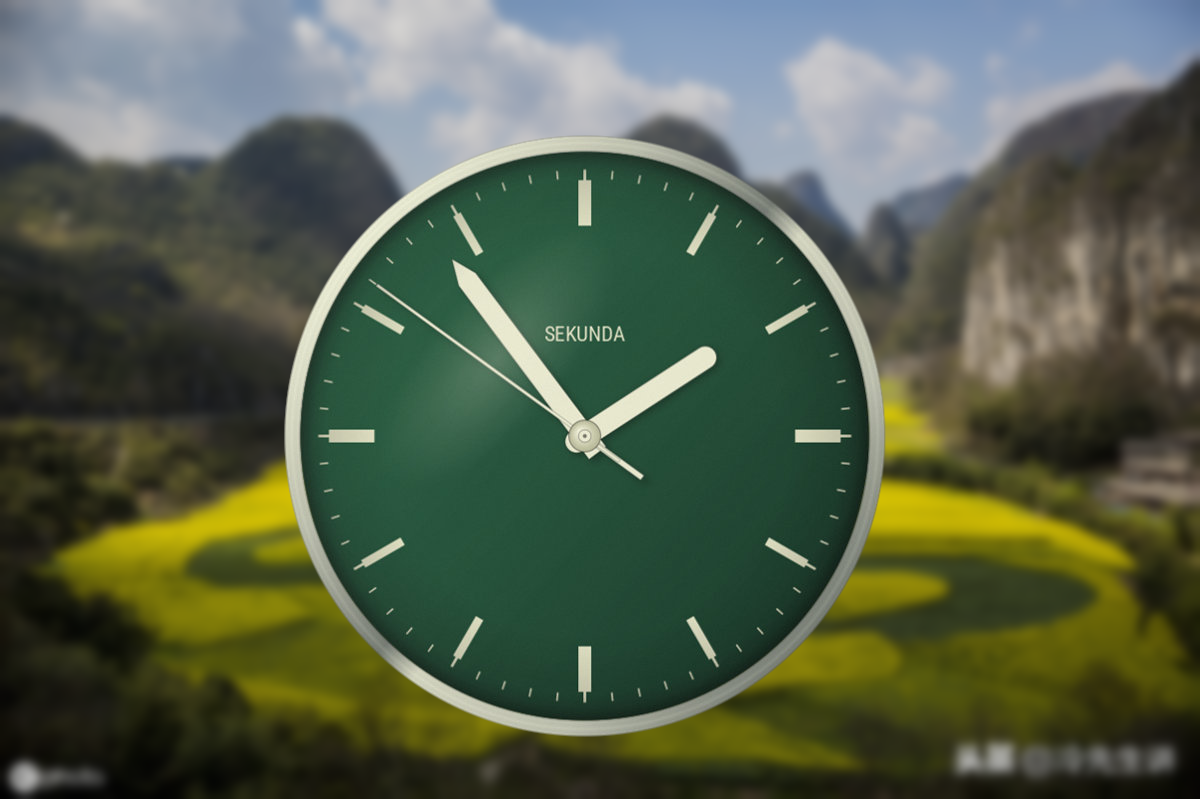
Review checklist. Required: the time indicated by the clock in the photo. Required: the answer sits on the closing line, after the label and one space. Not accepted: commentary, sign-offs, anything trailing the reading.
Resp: 1:53:51
